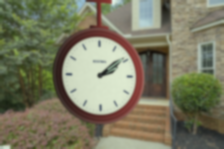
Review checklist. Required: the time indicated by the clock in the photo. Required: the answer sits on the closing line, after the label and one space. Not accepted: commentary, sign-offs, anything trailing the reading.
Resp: 2:09
